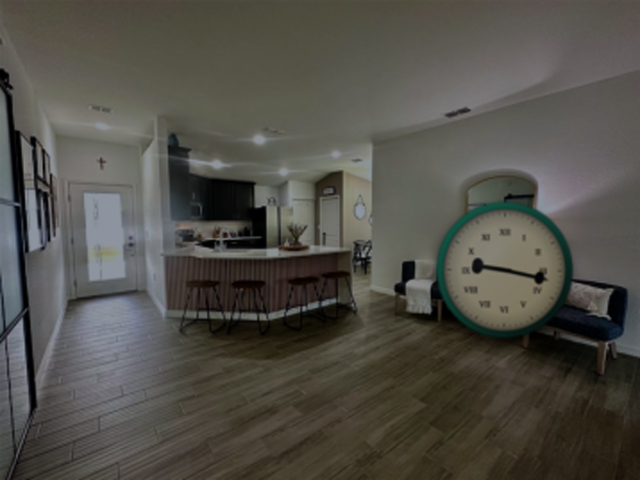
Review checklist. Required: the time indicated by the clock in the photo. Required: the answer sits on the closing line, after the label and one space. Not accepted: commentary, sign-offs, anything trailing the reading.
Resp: 9:17
